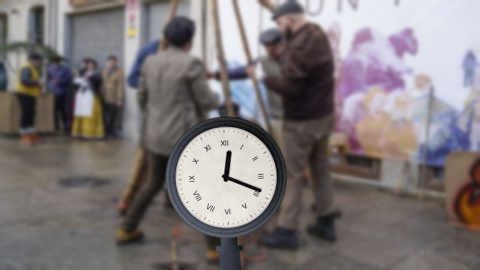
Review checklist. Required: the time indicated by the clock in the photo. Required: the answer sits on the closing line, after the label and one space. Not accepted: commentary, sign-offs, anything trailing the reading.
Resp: 12:19
